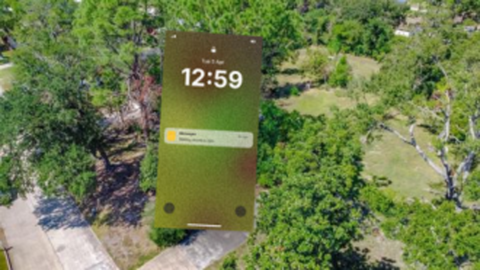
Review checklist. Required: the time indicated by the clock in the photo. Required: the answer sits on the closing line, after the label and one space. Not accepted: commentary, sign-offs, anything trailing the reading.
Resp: 12:59
